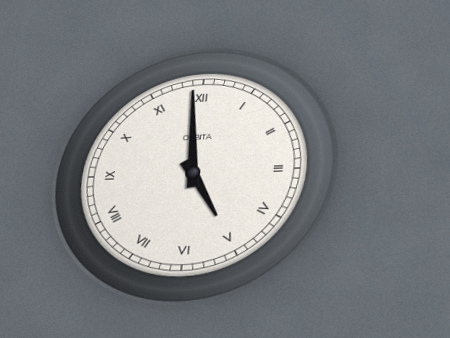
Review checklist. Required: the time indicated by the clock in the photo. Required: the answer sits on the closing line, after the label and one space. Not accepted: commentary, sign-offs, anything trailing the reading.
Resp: 4:59
